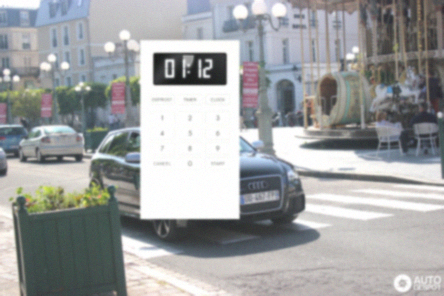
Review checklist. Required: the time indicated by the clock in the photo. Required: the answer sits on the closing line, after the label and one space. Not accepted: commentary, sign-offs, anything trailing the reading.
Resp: 1:12
